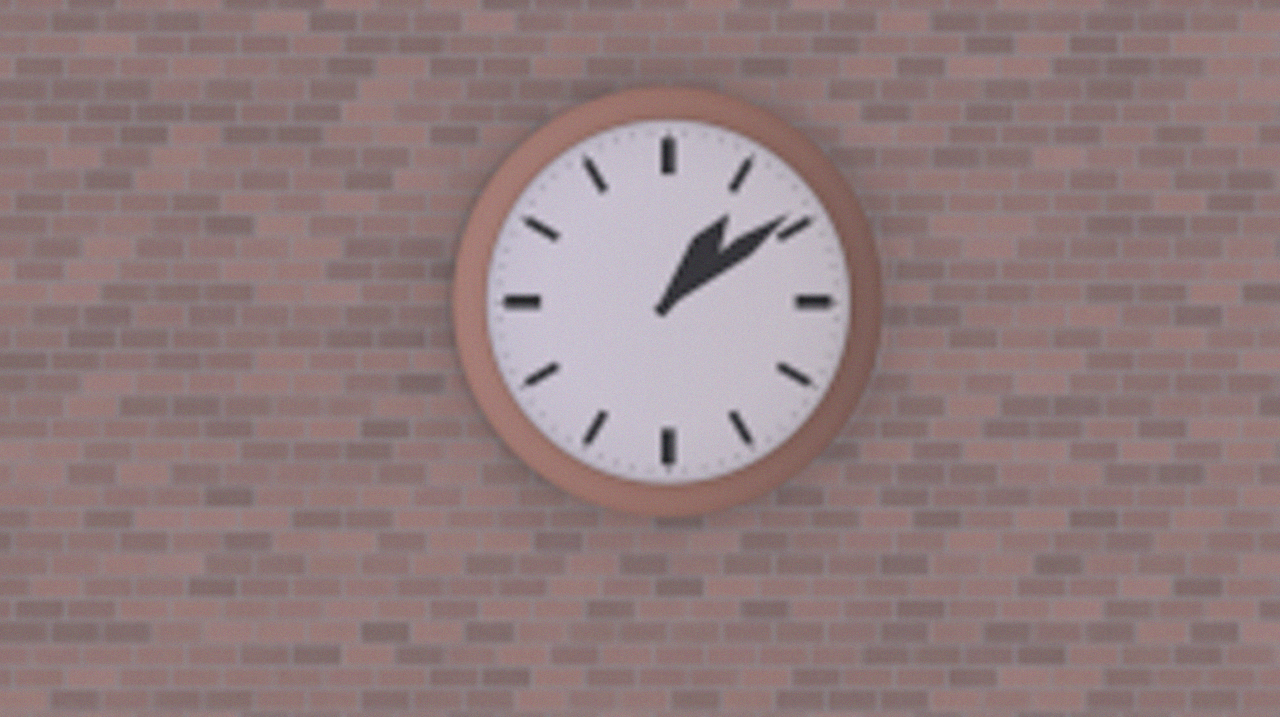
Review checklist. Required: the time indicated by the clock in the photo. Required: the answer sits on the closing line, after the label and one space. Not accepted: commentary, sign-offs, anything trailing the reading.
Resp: 1:09
